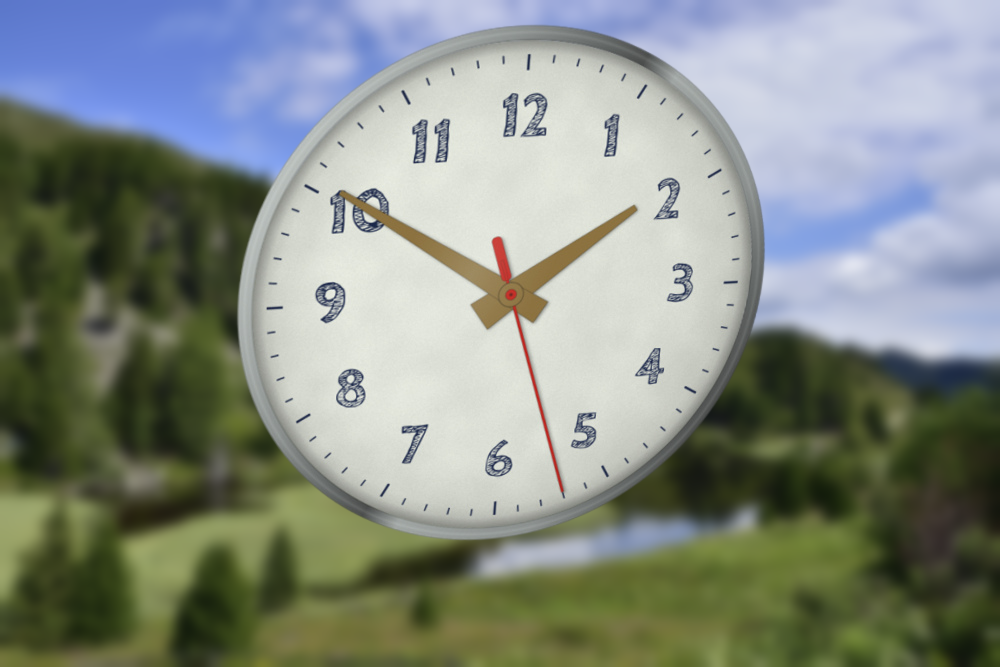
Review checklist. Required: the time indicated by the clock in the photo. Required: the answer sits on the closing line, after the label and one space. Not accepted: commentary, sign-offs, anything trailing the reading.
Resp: 1:50:27
